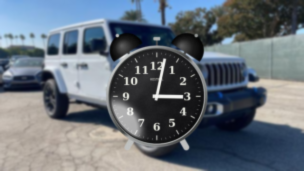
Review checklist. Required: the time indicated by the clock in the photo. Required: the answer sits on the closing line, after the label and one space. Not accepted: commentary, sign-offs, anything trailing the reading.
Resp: 3:02
